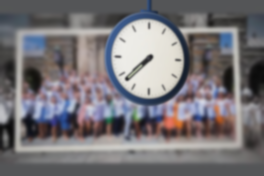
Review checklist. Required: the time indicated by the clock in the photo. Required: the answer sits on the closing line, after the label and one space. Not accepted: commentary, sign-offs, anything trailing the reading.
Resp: 7:38
